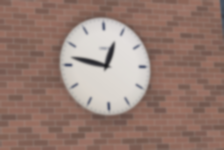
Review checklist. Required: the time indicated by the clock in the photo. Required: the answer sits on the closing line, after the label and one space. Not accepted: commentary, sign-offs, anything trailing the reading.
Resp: 12:47
